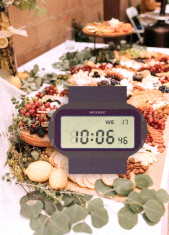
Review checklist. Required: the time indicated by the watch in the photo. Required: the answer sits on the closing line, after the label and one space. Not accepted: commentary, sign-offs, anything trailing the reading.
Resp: 10:06:46
